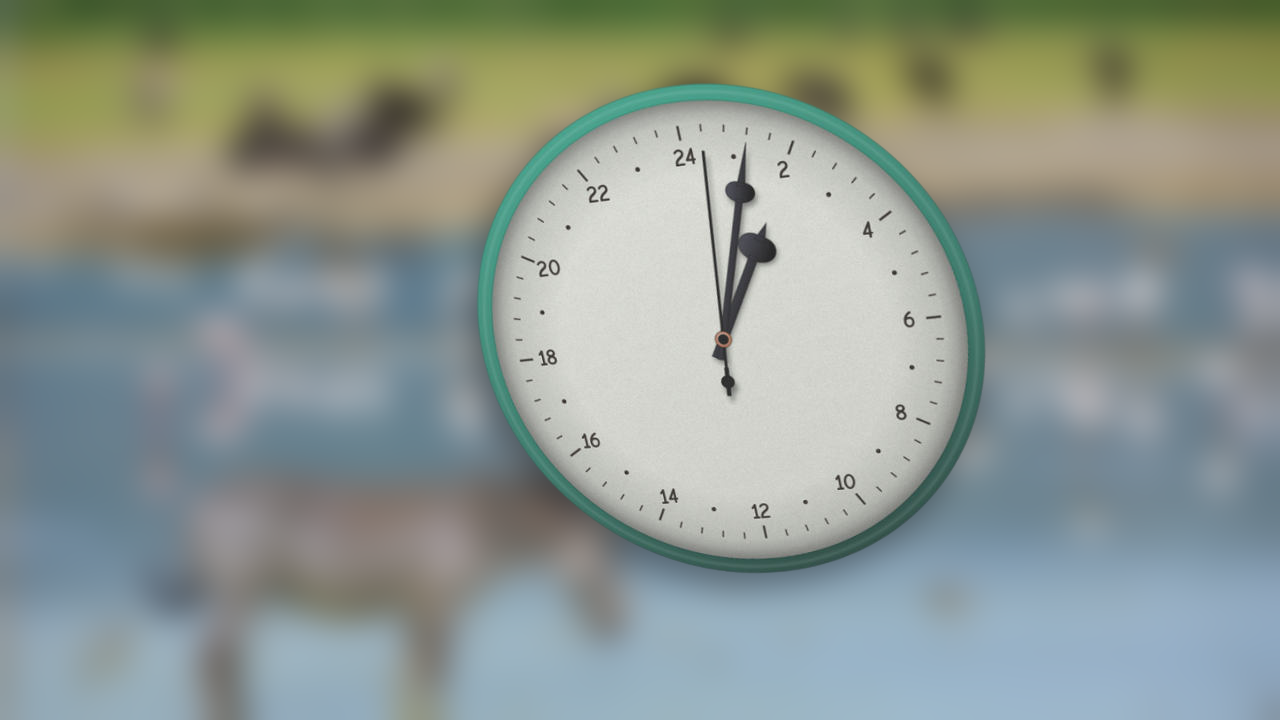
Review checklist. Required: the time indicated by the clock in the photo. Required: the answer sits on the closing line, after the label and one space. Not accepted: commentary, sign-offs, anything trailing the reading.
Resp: 2:03:01
